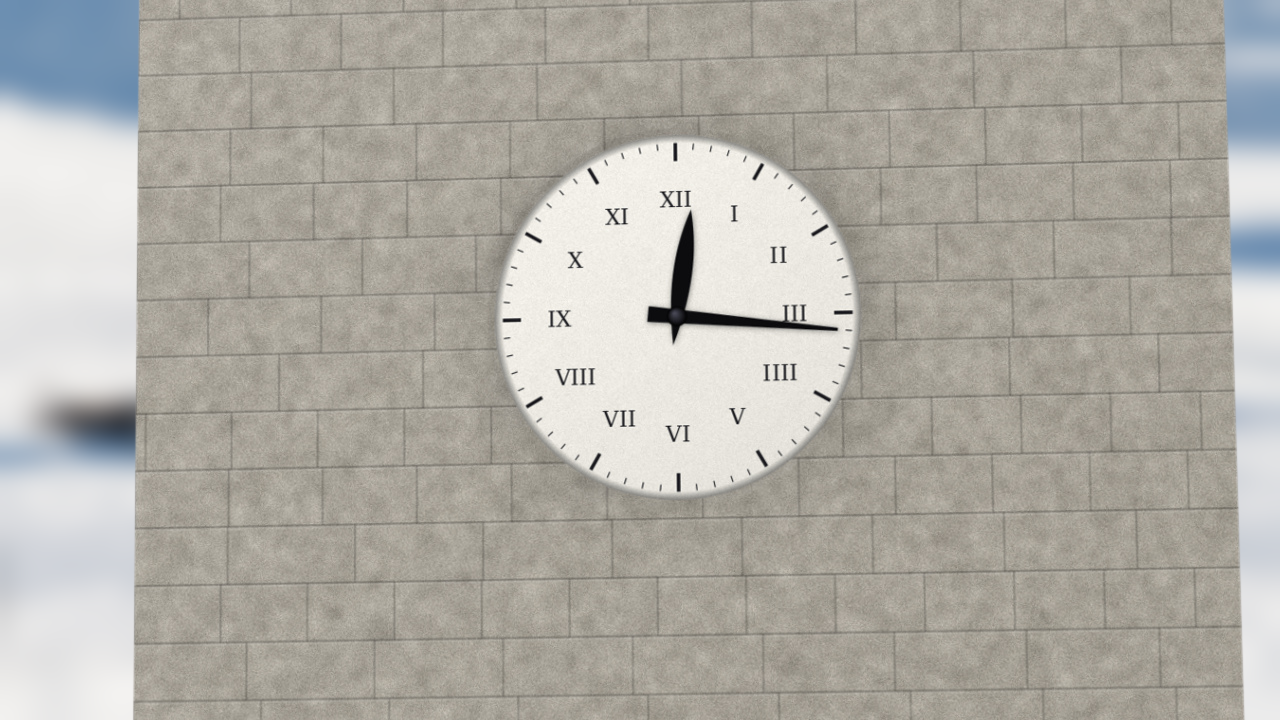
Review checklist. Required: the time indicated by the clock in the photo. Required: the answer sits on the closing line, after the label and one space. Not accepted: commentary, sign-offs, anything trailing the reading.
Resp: 12:16
